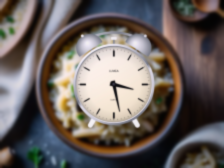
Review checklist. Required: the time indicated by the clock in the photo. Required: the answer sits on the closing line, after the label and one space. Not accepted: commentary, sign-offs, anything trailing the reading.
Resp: 3:28
